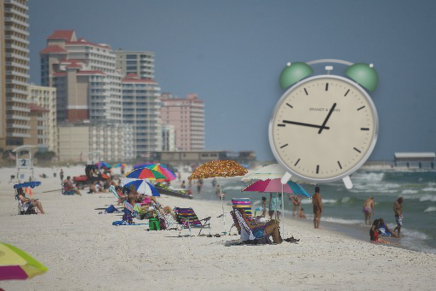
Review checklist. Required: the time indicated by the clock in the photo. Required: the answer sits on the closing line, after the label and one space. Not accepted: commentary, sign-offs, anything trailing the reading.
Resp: 12:46
